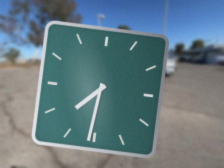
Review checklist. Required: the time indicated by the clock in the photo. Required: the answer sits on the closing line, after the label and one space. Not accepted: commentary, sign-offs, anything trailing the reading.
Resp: 7:31
